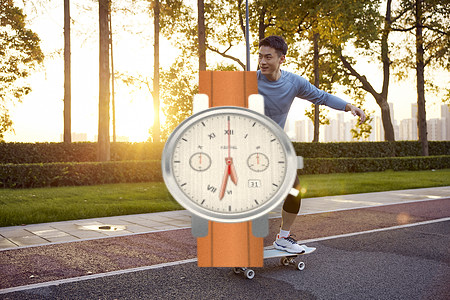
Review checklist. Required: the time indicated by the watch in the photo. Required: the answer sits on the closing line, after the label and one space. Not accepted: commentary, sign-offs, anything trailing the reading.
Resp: 5:32
